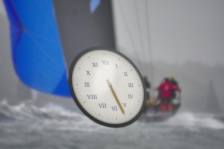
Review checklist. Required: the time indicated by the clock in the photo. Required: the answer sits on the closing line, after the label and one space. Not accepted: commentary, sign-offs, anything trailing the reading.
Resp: 5:27
